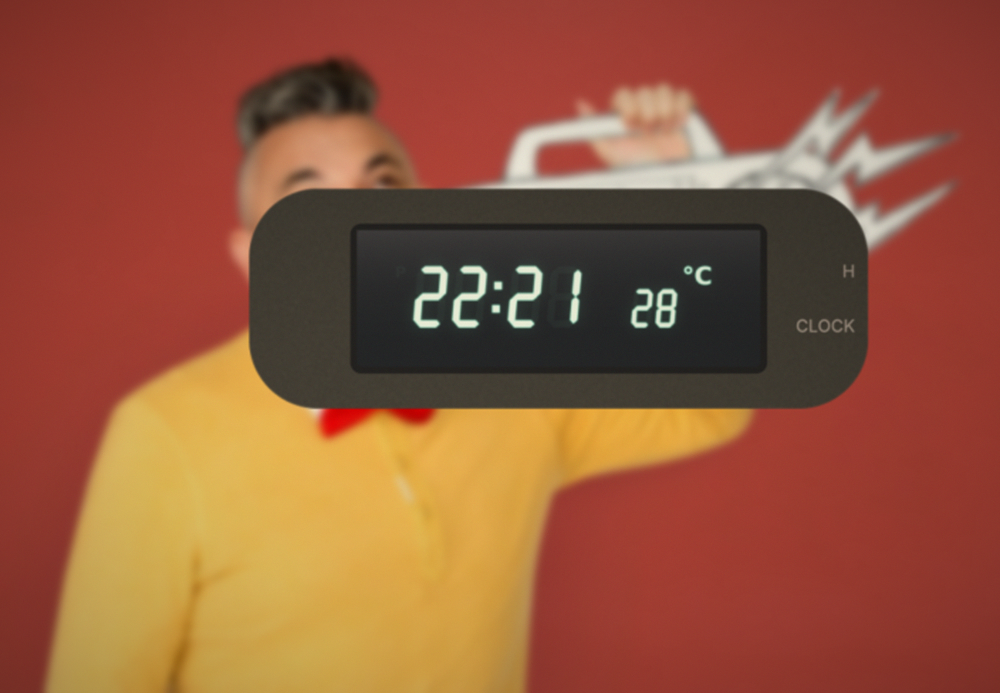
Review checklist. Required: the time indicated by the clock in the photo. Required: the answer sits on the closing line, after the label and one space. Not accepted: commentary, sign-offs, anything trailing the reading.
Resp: 22:21
